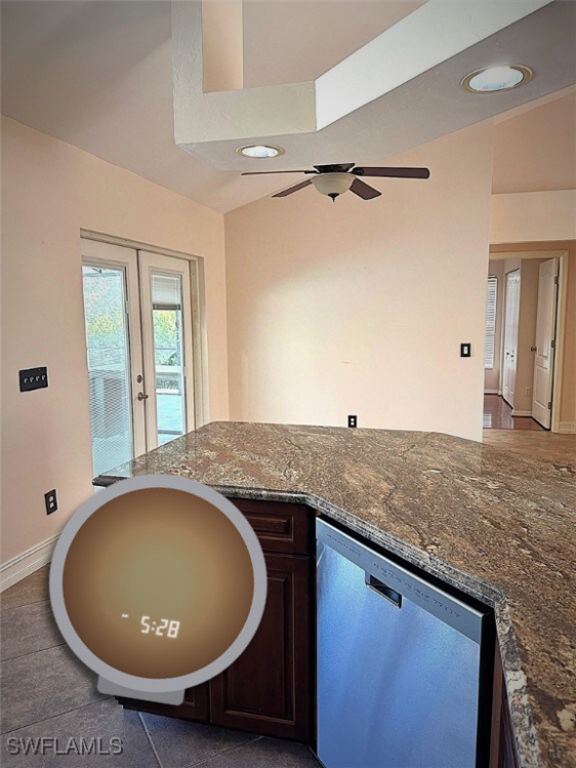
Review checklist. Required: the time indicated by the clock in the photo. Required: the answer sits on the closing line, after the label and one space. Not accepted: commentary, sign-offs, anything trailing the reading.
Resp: 5:28
